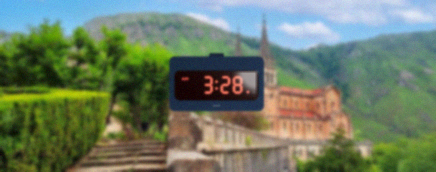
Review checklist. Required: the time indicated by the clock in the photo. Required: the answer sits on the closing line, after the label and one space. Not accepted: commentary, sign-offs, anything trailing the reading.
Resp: 3:28
